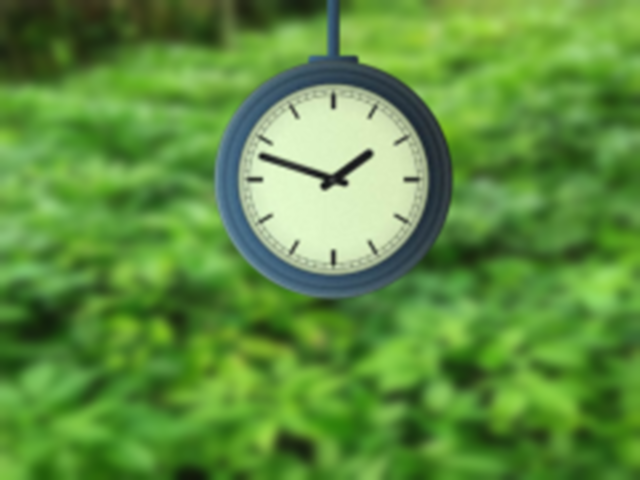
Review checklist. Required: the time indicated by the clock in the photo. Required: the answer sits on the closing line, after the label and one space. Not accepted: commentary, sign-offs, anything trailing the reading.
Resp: 1:48
